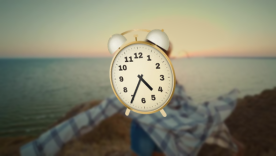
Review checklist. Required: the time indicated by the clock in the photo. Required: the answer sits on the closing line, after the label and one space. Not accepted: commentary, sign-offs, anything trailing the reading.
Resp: 4:35
